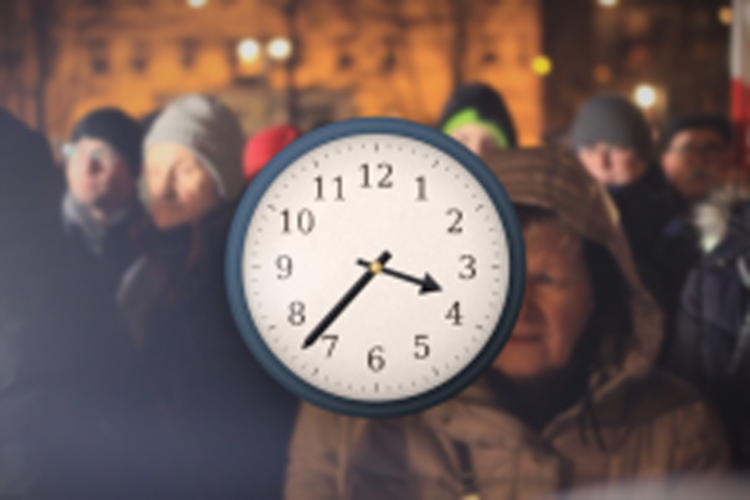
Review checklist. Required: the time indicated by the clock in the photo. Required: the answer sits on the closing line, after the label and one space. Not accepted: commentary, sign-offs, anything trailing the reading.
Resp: 3:37
